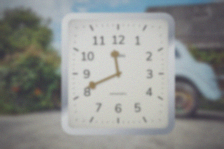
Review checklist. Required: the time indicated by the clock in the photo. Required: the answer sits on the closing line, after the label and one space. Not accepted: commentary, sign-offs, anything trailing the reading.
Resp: 11:41
